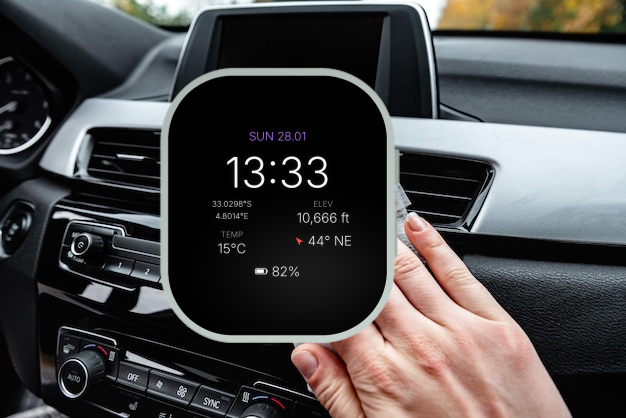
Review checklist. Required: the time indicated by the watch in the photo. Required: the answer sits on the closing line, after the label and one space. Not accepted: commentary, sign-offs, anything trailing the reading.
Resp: 13:33
